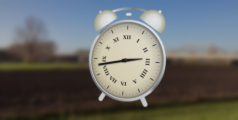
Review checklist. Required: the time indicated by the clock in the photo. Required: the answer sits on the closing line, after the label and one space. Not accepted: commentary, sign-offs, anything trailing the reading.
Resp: 2:43
